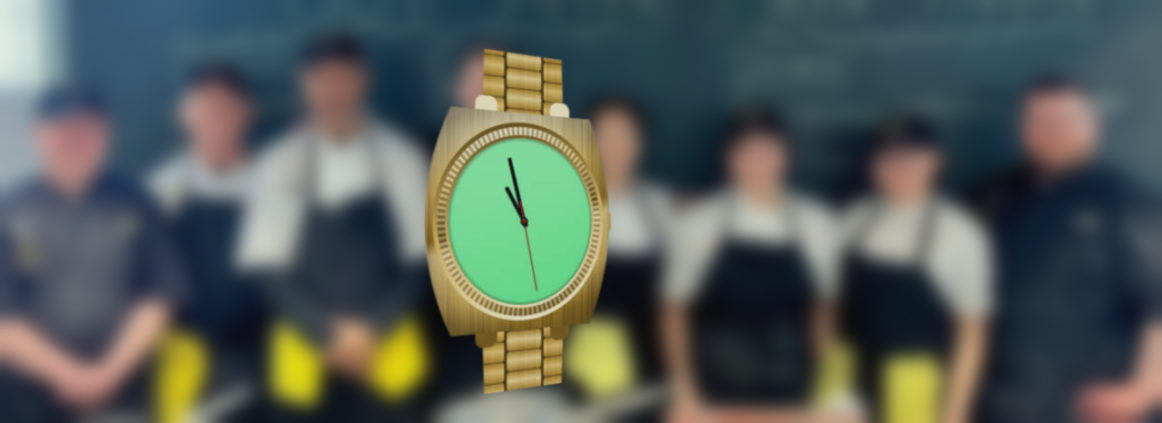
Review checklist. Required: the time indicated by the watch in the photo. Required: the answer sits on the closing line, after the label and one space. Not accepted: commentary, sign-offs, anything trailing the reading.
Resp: 10:57:28
